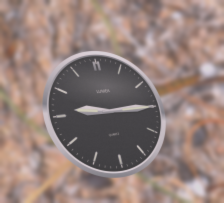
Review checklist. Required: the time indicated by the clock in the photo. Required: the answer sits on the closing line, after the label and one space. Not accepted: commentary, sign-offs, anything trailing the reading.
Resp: 9:15
